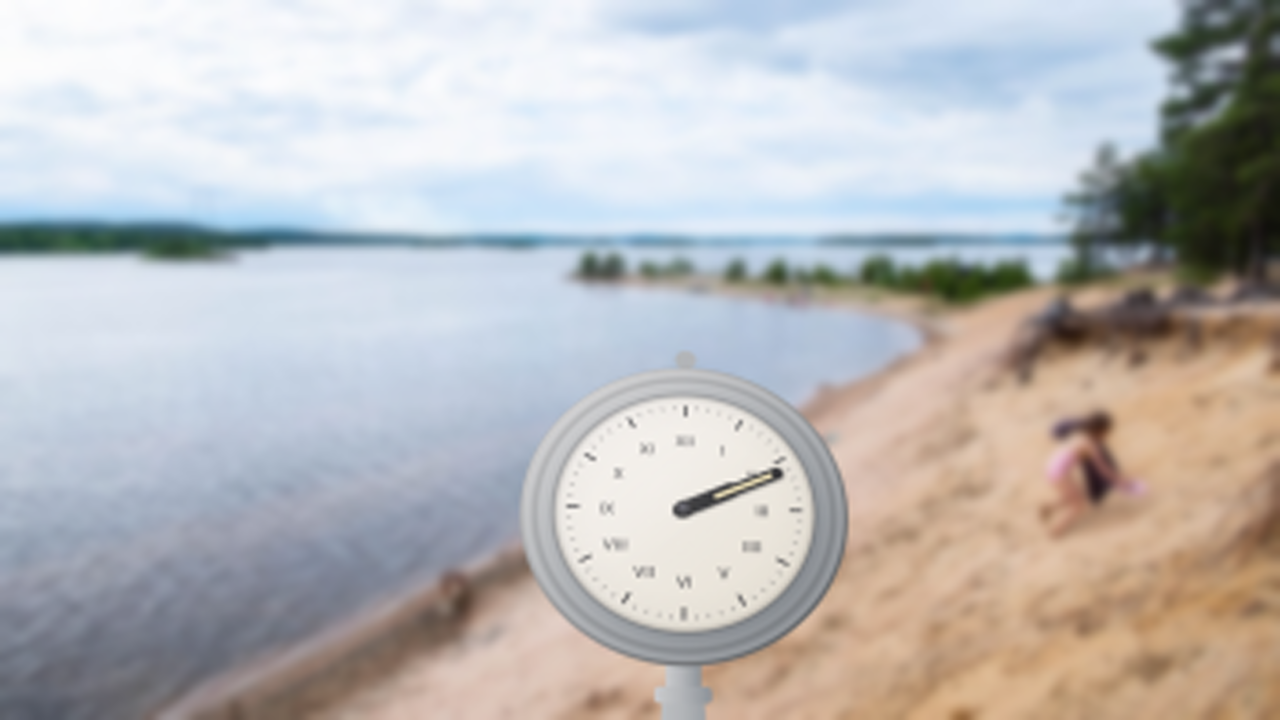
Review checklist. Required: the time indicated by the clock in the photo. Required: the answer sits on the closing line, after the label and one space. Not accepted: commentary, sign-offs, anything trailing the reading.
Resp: 2:11
